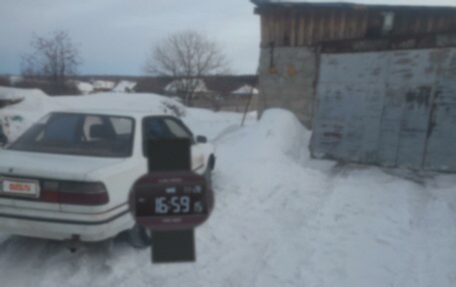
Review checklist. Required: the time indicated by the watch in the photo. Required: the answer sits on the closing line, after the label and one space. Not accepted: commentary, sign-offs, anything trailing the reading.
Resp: 16:59
